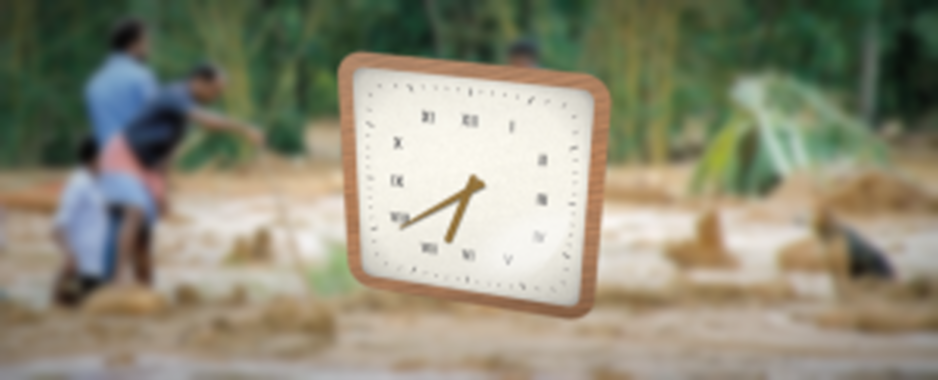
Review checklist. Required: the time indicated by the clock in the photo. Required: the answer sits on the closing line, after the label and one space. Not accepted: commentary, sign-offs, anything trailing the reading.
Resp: 6:39
